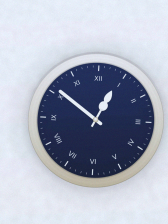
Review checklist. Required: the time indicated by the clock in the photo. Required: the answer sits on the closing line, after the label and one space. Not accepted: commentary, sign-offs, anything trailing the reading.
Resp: 12:51
